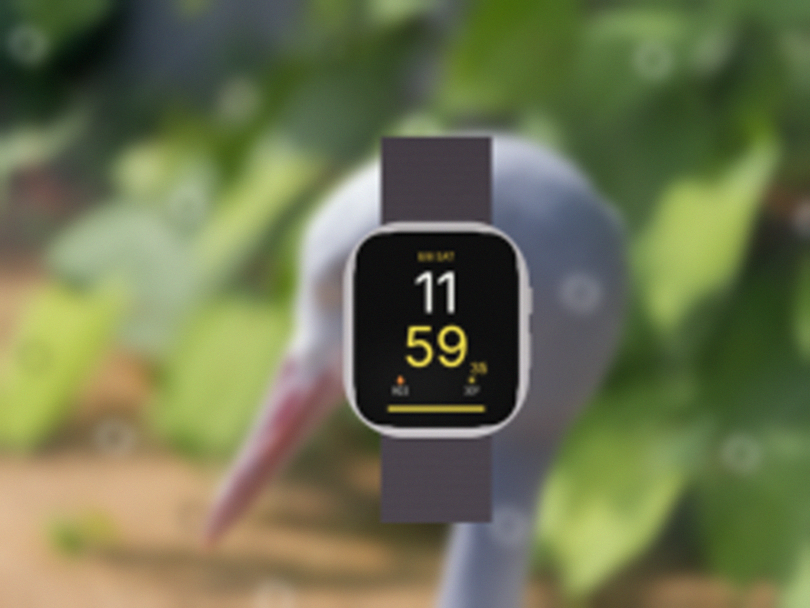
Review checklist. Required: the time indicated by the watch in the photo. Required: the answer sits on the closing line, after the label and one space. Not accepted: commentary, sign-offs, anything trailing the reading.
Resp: 11:59
